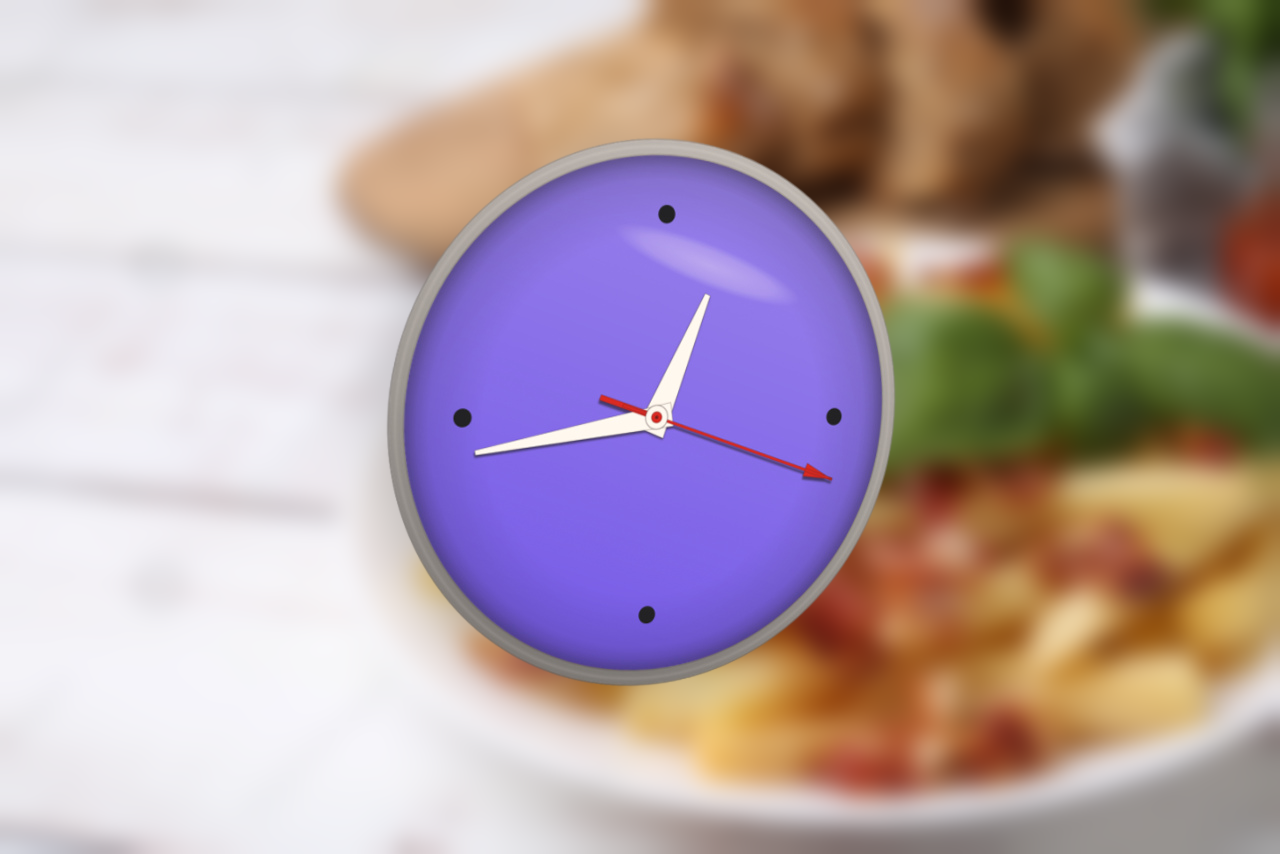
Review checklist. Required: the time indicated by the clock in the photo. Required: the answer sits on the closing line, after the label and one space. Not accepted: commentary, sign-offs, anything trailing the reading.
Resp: 12:43:18
